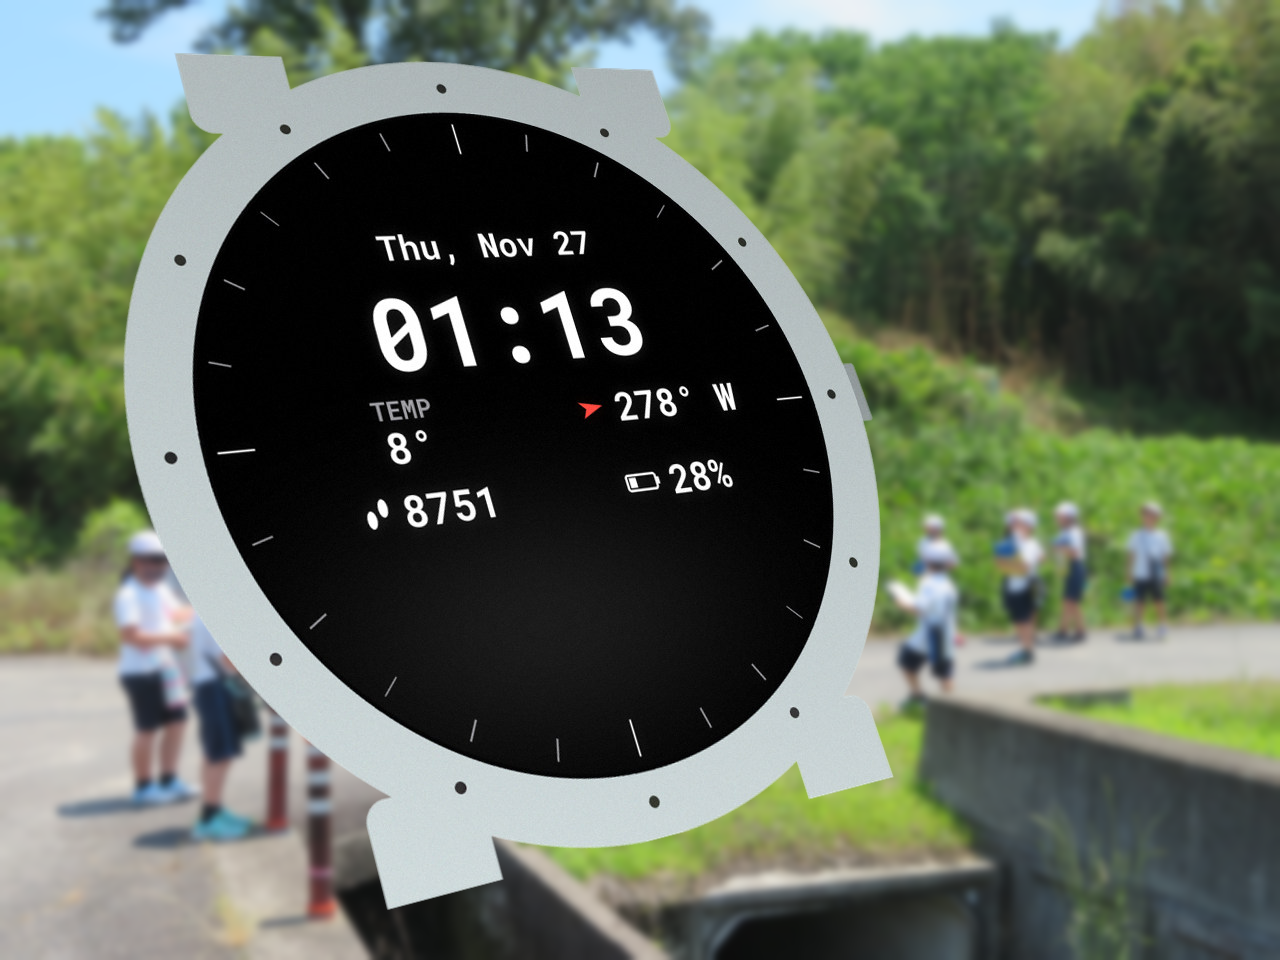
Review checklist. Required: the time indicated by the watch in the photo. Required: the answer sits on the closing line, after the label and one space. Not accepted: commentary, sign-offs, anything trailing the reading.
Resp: 1:13
